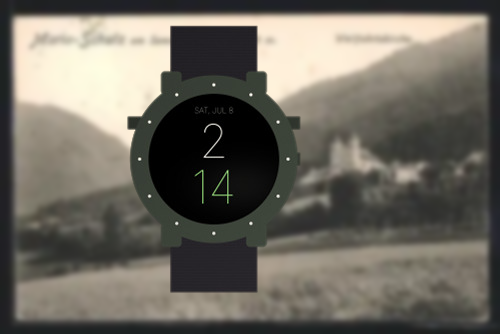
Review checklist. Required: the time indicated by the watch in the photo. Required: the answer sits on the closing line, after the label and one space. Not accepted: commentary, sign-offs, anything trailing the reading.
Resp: 2:14
